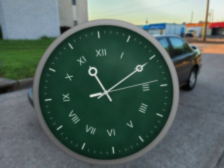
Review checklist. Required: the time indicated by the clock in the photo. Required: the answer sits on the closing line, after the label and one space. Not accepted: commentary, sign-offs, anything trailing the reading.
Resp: 11:10:14
